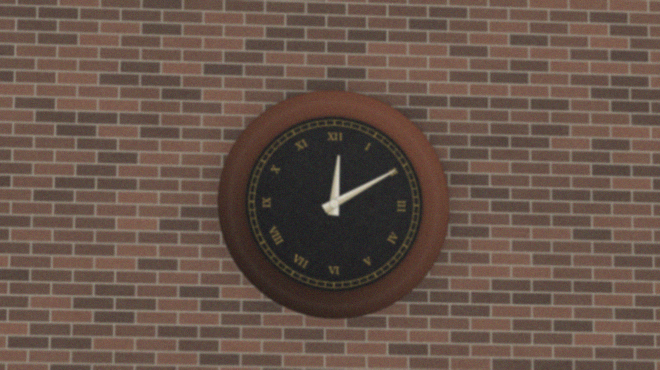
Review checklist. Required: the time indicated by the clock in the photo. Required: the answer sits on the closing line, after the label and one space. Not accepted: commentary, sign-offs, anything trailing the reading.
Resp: 12:10
